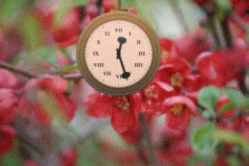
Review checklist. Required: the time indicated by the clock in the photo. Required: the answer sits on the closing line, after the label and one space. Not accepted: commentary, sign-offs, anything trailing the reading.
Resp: 12:27
